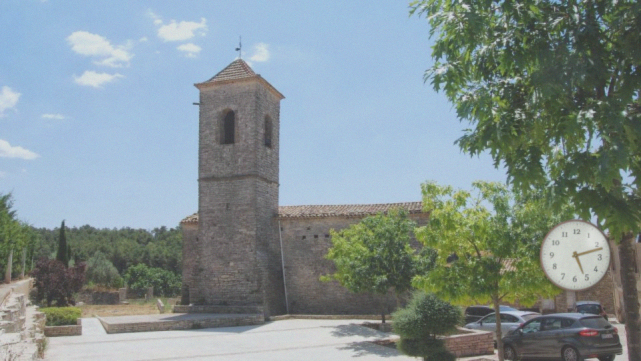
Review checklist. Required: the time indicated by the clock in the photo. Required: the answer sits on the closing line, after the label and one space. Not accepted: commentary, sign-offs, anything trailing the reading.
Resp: 5:12
